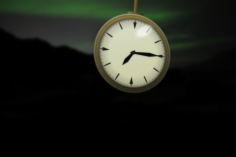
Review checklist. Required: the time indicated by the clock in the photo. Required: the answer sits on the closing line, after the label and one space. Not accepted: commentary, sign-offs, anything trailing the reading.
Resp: 7:15
